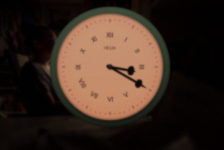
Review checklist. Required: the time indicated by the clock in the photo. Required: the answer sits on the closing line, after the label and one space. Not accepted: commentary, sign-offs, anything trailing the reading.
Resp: 3:20
